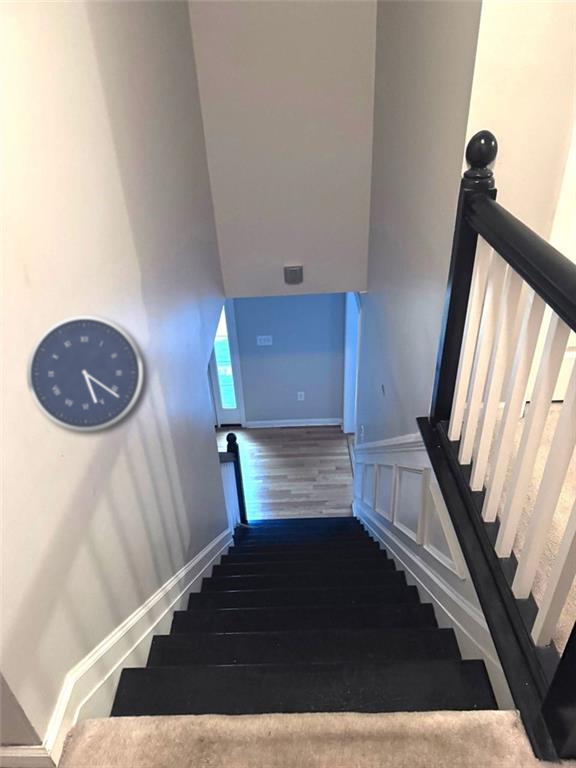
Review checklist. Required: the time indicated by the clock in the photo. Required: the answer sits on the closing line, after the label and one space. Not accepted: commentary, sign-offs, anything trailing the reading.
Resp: 5:21
